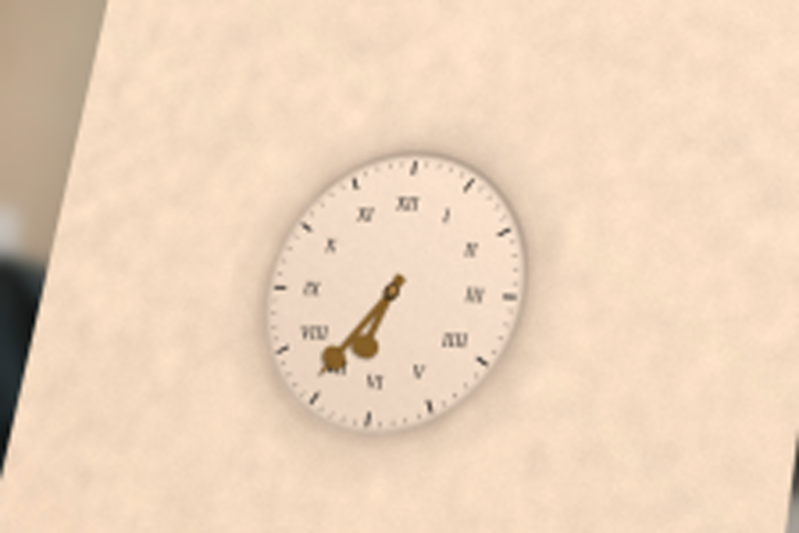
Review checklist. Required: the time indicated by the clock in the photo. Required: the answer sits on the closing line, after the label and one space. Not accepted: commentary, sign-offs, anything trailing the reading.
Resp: 6:36
